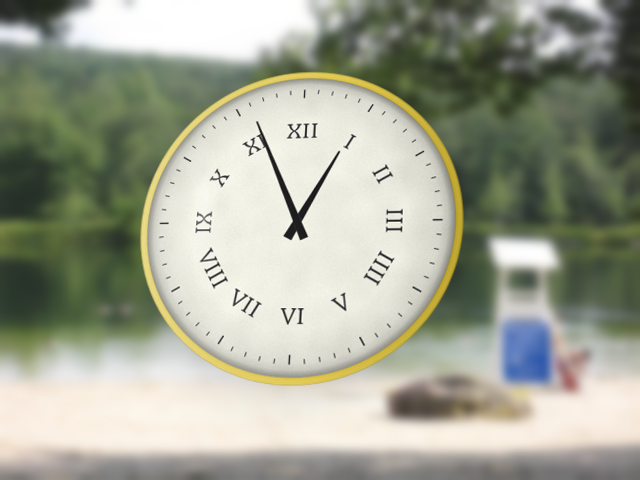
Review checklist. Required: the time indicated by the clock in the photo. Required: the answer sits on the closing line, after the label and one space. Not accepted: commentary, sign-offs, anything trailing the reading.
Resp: 12:56
